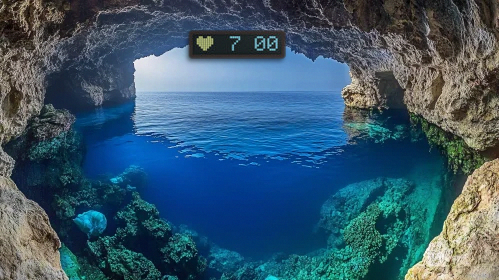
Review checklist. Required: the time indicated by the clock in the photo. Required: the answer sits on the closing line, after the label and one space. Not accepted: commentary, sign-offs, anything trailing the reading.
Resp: 7:00
